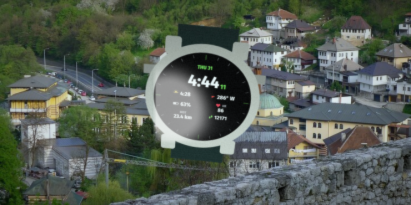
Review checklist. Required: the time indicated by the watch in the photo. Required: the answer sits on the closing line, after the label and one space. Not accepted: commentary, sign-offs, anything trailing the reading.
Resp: 4:44
